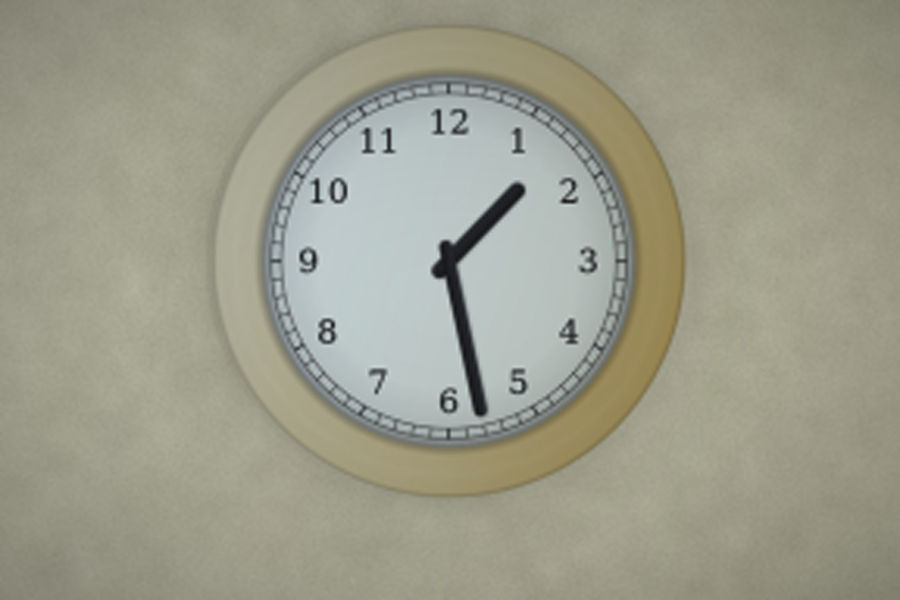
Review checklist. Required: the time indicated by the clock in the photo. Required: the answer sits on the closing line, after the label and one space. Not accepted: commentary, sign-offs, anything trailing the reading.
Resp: 1:28
